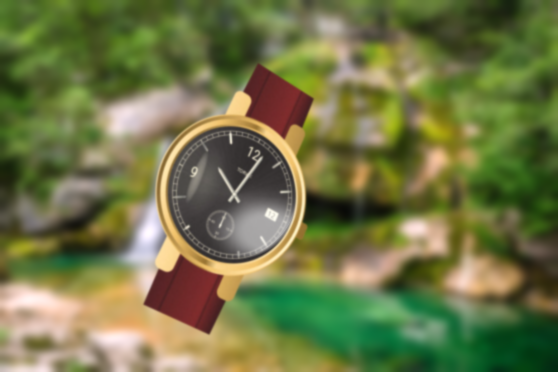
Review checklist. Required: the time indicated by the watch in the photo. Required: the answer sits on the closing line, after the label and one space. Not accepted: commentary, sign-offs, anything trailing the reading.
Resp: 10:02
